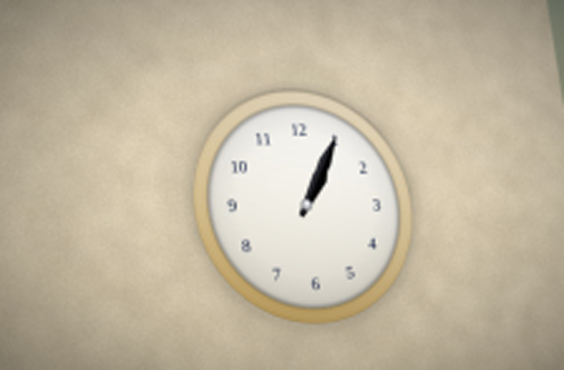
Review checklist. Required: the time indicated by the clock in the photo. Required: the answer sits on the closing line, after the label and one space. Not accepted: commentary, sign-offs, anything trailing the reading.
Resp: 1:05
